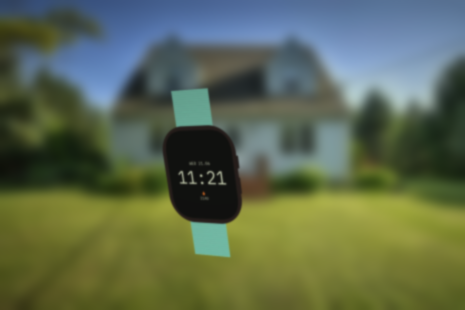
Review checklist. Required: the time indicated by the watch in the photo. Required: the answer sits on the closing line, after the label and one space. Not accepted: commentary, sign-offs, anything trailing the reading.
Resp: 11:21
